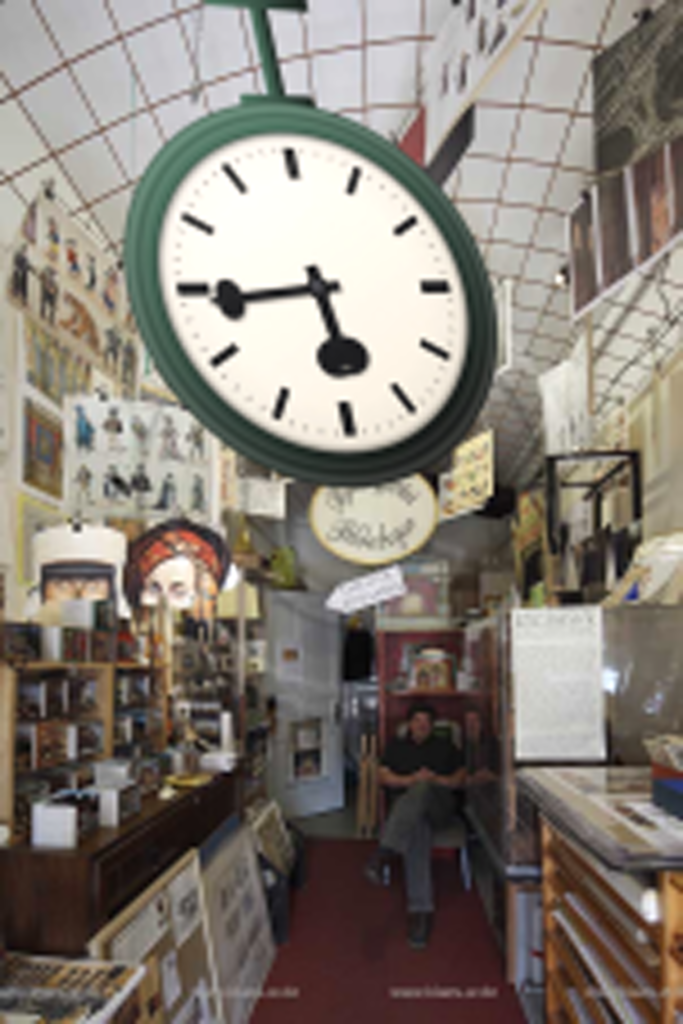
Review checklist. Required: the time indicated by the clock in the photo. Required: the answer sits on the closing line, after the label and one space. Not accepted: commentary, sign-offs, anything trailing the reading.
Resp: 5:44
